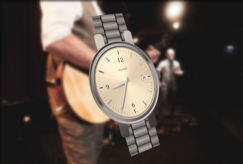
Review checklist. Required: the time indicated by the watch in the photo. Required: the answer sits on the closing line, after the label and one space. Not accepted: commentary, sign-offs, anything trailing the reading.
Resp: 8:35
